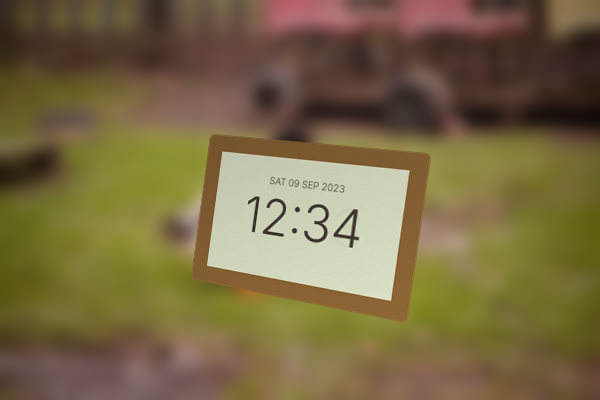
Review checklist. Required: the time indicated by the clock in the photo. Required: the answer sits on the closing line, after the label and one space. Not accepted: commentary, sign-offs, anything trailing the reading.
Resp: 12:34
